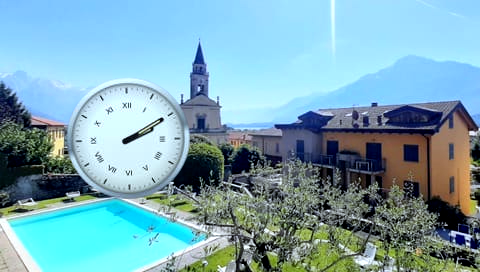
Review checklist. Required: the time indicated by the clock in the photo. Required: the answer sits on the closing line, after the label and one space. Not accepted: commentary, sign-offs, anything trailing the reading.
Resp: 2:10
